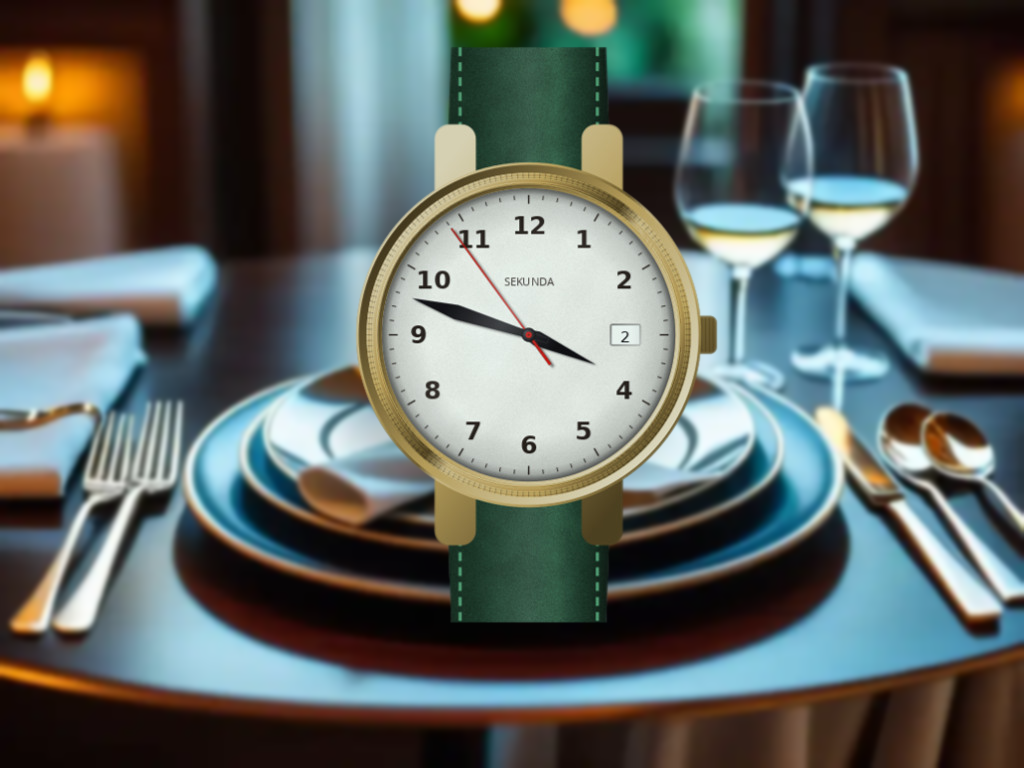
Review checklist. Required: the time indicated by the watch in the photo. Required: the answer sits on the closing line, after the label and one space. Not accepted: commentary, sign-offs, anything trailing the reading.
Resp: 3:47:54
